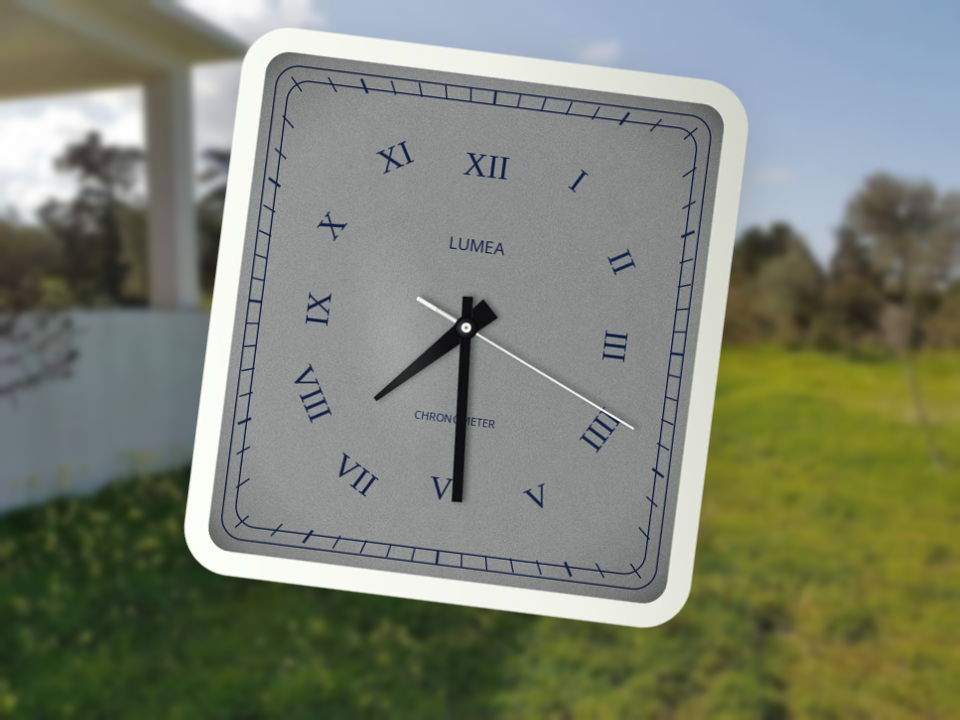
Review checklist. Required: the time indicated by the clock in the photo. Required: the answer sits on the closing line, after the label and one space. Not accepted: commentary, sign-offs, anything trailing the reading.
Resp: 7:29:19
